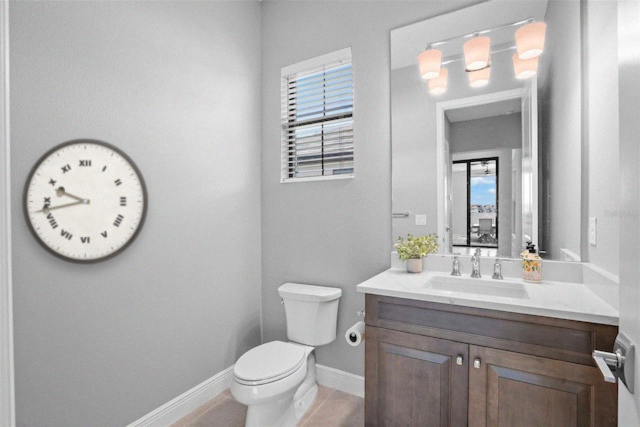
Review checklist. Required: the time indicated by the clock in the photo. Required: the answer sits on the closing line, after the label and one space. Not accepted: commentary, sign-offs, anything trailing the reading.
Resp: 9:43
